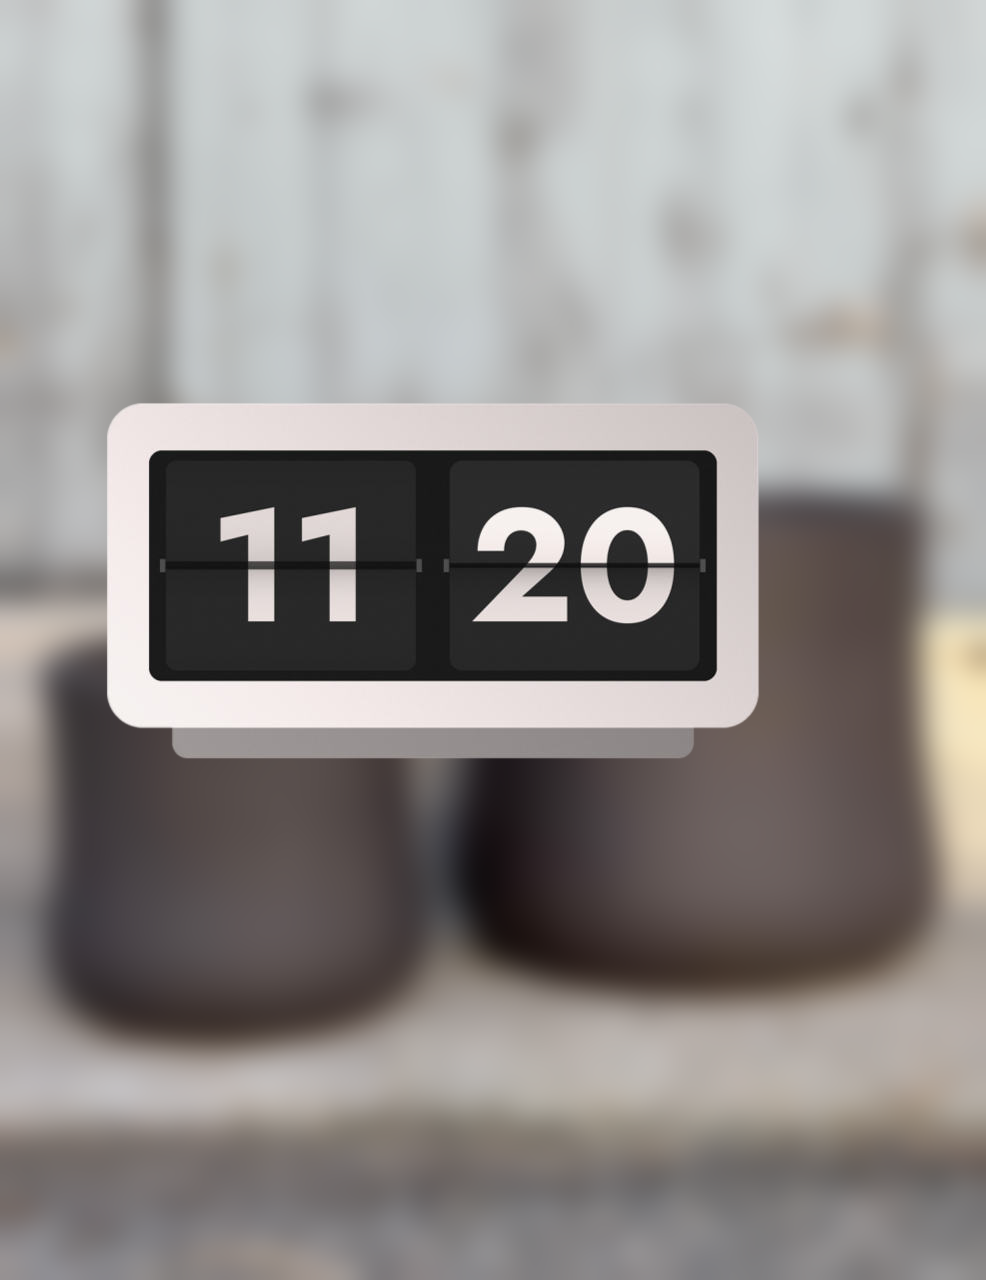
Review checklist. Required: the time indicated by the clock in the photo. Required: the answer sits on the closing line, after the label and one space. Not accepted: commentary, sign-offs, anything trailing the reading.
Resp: 11:20
